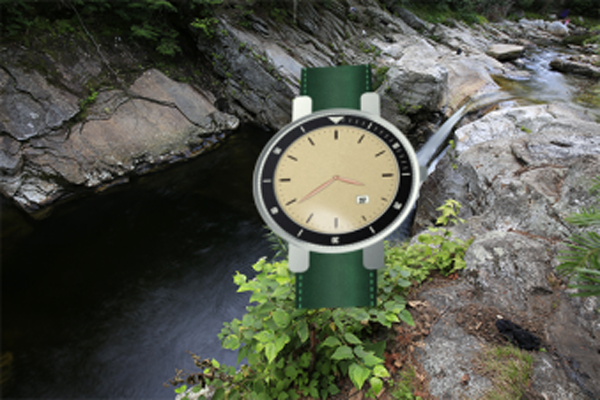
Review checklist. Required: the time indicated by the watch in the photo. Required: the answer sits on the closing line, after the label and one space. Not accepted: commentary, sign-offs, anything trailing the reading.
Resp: 3:39
